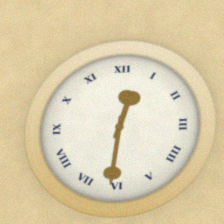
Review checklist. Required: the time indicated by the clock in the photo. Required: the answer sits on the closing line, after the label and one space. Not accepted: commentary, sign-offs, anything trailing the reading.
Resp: 12:31
